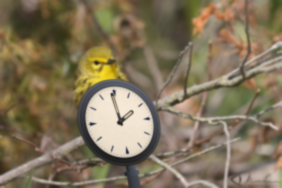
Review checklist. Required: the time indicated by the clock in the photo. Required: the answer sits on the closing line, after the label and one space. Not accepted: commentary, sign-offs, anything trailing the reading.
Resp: 1:59
